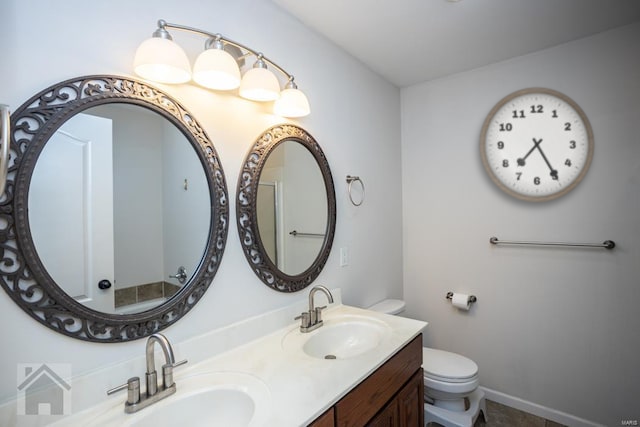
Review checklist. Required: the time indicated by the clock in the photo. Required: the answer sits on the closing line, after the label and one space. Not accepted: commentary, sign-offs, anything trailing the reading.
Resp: 7:25
